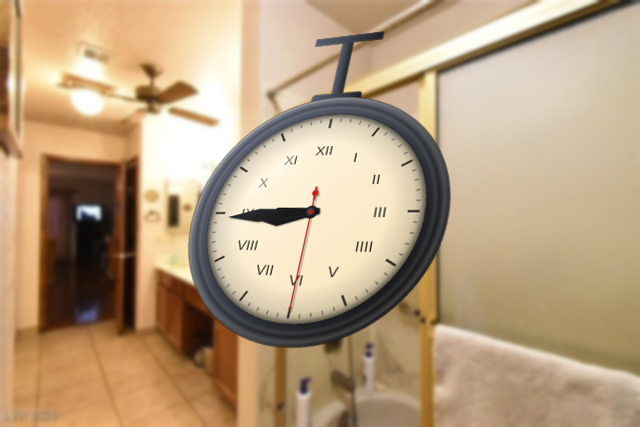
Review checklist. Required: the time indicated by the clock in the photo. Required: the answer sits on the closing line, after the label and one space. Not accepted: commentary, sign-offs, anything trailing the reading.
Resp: 8:44:30
